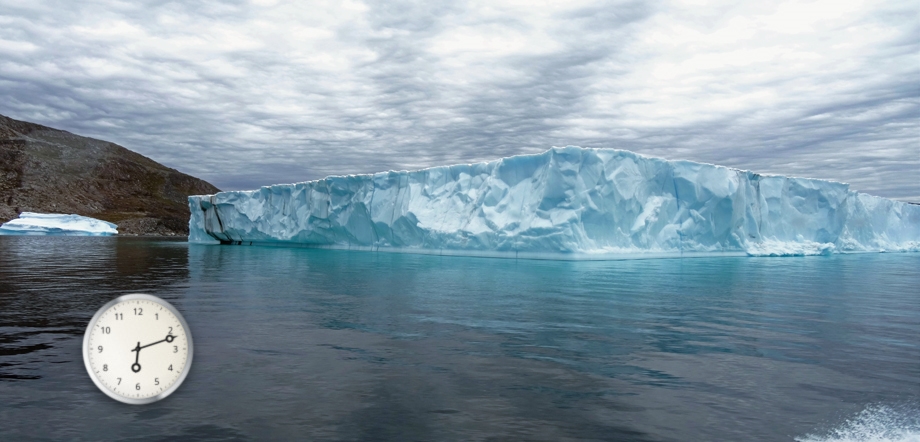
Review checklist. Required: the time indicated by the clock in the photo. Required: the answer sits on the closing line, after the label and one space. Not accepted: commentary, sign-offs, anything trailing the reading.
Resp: 6:12
